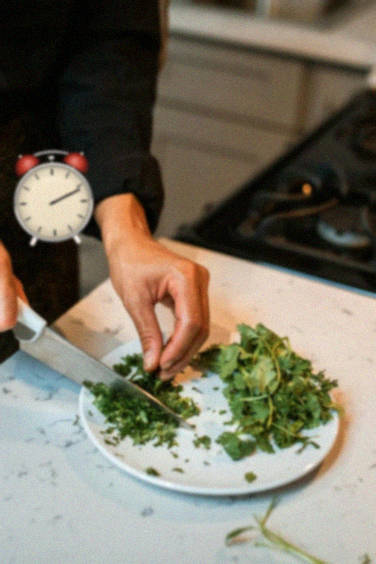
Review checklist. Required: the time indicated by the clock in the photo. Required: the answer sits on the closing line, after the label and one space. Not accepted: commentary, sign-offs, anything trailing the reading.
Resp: 2:11
